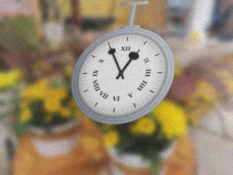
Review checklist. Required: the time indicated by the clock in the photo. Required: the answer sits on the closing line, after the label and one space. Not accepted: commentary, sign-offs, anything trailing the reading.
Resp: 12:55
